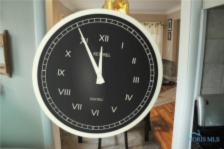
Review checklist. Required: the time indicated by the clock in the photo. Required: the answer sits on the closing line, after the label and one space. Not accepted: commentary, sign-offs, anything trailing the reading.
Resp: 11:55
